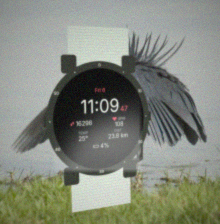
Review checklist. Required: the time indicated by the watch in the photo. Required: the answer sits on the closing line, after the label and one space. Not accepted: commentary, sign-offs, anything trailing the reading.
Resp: 11:09
